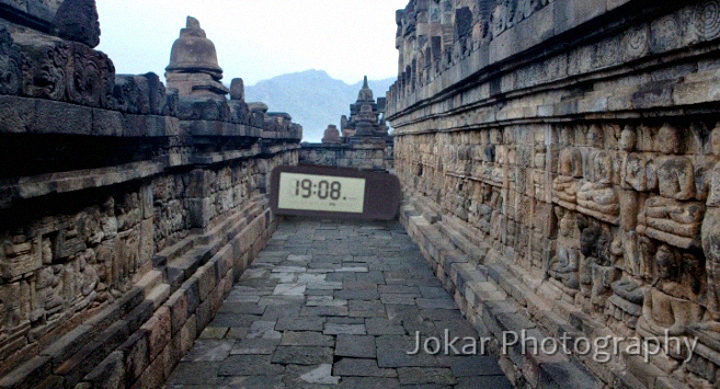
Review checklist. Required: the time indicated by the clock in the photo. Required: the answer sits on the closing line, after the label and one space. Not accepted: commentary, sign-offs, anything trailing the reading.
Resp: 19:08
